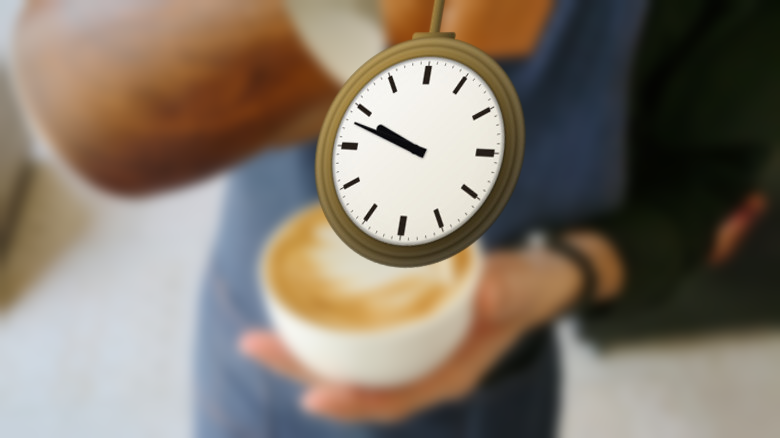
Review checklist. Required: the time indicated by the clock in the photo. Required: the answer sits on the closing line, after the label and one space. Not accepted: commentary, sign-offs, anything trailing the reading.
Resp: 9:48
